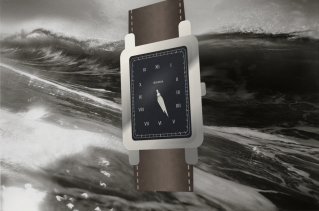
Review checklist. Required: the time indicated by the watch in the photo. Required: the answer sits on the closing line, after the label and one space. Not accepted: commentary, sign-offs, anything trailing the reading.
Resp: 5:26
